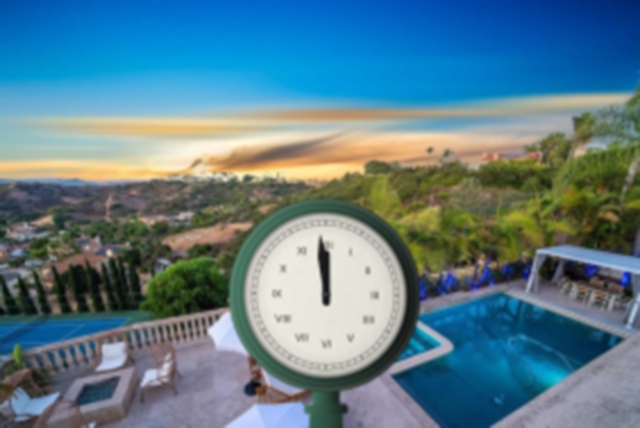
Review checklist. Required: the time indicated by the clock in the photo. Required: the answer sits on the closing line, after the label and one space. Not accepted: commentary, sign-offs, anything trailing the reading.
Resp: 11:59
